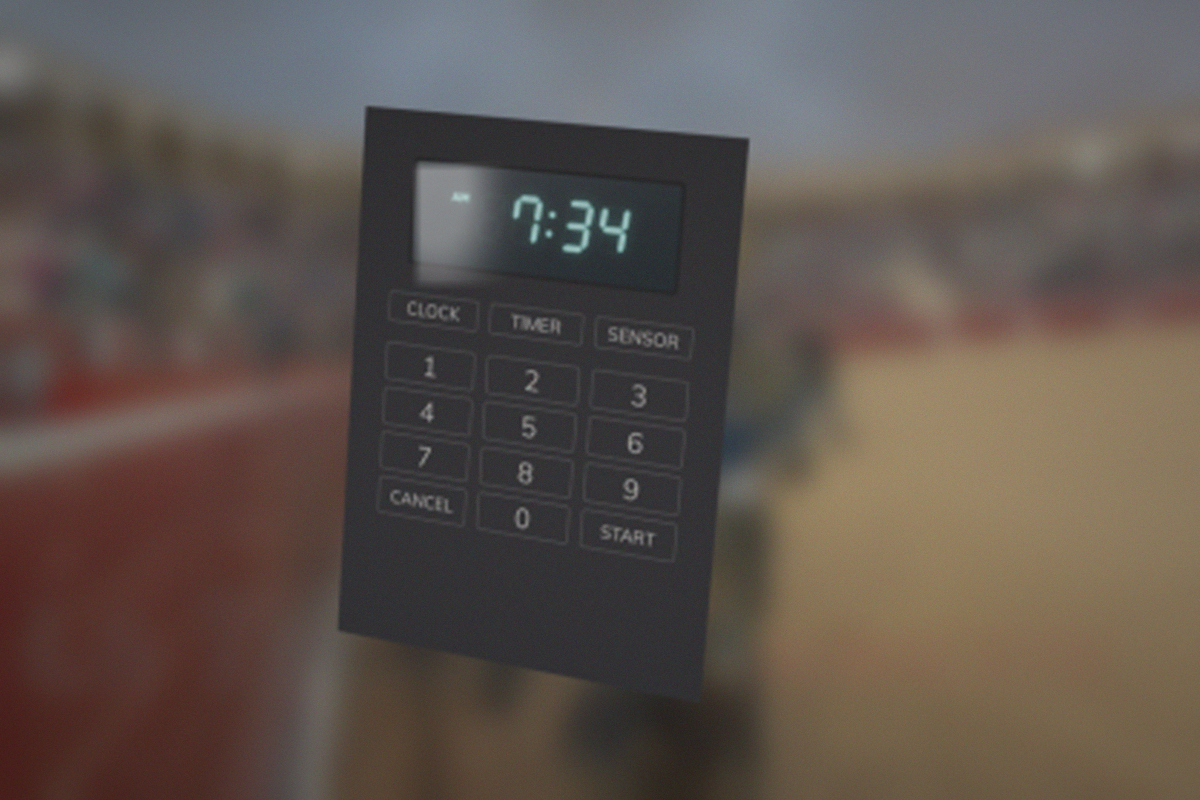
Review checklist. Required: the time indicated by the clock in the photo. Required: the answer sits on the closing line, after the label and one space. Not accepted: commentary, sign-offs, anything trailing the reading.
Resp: 7:34
